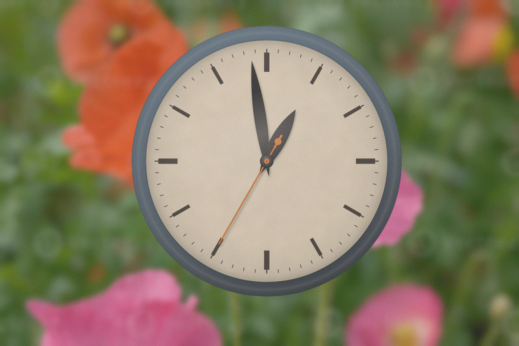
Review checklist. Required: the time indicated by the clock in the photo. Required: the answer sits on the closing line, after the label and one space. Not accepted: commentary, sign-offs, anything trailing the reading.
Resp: 12:58:35
